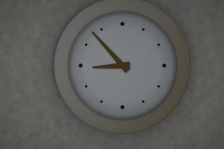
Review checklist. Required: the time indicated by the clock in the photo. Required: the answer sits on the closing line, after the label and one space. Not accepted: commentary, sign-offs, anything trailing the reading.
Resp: 8:53
